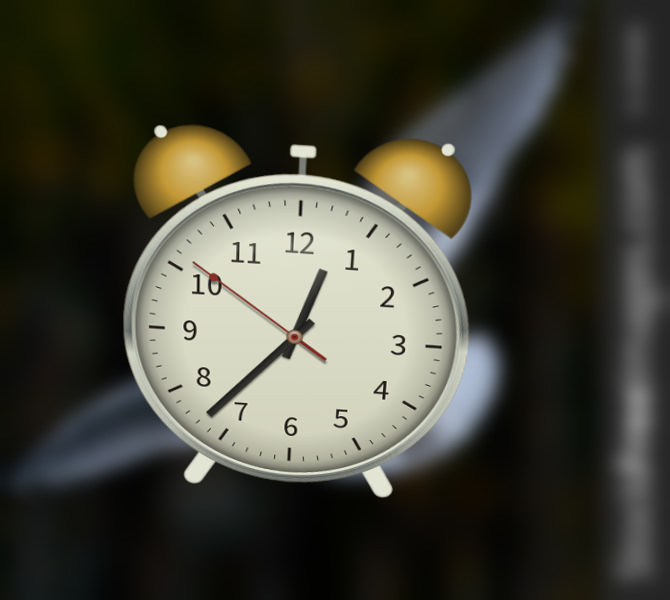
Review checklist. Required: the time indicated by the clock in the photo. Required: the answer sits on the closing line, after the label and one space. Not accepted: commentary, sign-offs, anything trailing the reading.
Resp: 12:36:51
